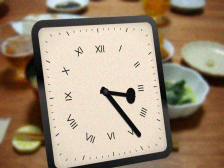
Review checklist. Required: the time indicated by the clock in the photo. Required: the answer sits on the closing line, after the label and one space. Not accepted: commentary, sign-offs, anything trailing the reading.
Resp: 3:24
